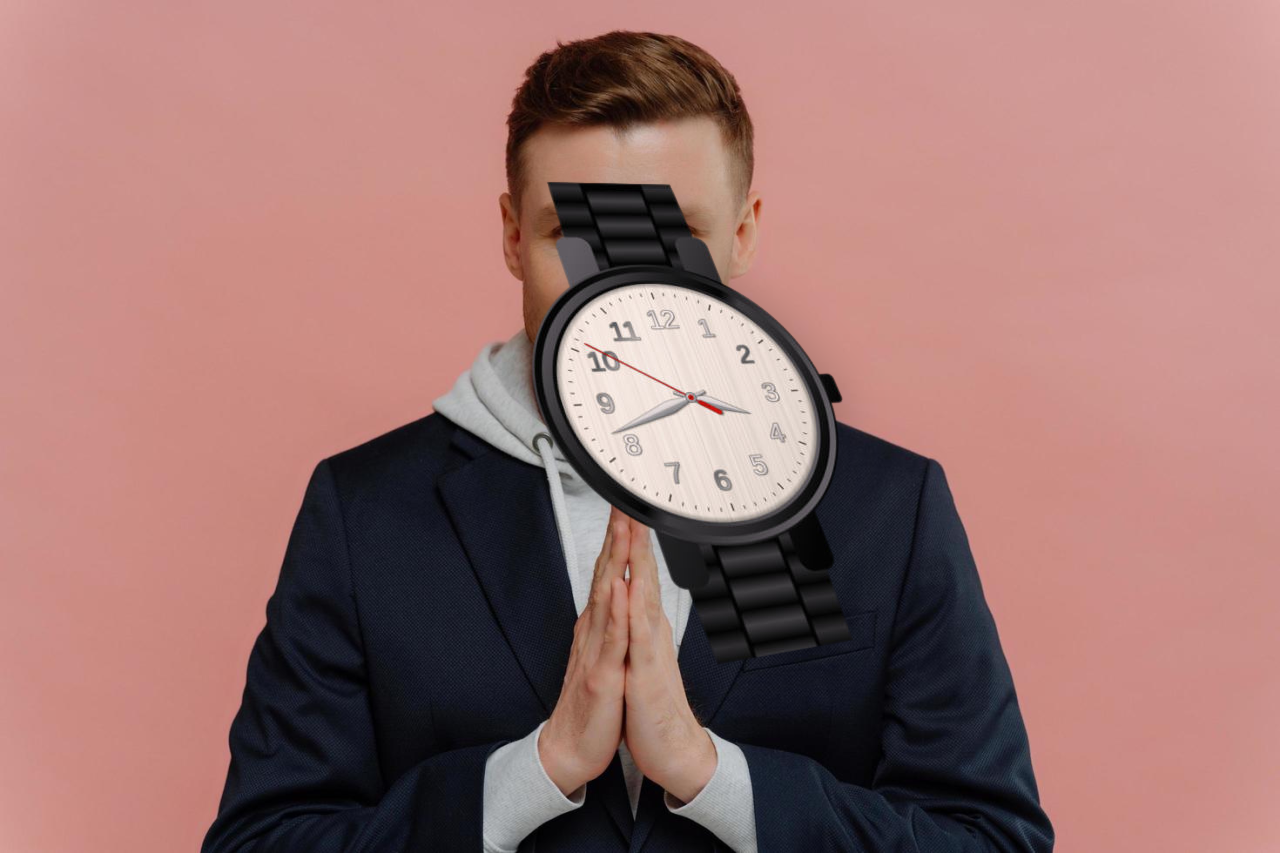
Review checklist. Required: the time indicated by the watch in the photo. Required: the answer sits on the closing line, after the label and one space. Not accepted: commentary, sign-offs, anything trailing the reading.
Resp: 3:41:51
